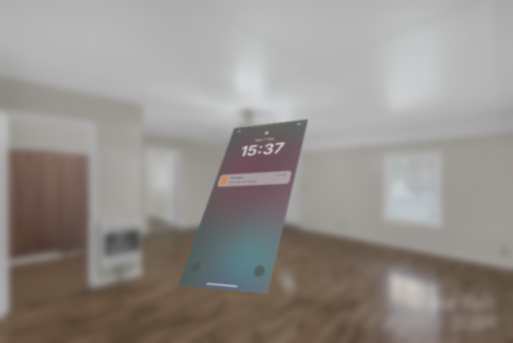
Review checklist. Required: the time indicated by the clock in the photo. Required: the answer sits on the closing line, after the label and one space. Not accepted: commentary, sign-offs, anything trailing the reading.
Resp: 15:37
